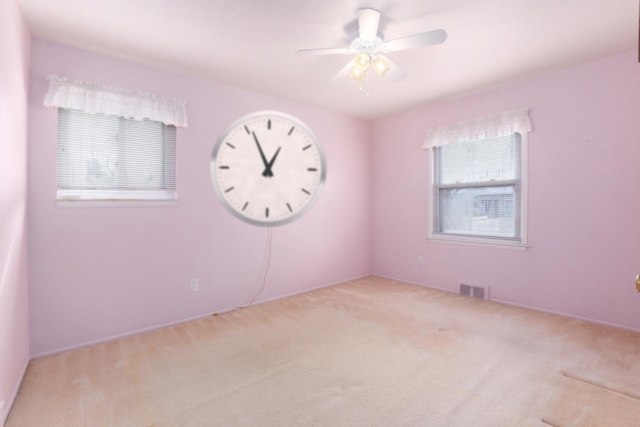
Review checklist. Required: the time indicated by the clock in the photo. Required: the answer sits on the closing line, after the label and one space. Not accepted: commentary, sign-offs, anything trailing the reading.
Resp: 12:56
